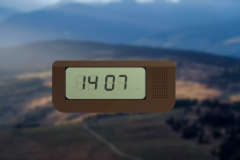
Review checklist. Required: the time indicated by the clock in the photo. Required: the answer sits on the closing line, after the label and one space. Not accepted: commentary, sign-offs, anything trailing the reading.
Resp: 14:07
